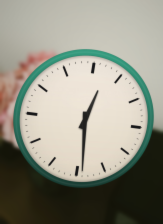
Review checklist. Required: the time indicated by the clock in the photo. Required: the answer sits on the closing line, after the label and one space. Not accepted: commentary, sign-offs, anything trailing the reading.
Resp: 12:29
